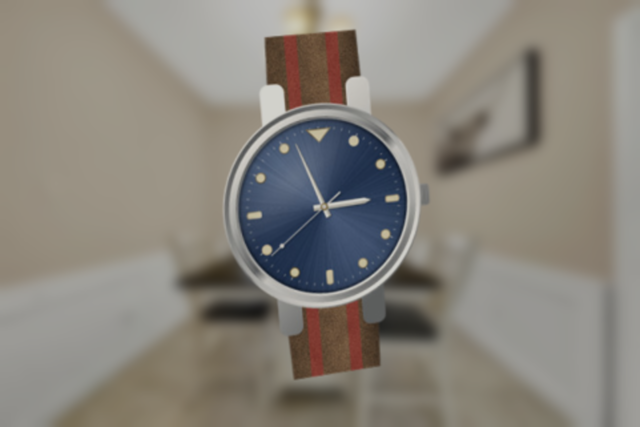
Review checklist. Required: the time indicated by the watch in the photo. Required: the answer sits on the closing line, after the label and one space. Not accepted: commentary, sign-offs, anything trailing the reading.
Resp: 2:56:39
